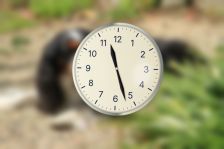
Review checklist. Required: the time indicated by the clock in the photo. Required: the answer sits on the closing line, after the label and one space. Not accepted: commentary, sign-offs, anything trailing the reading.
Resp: 11:27
